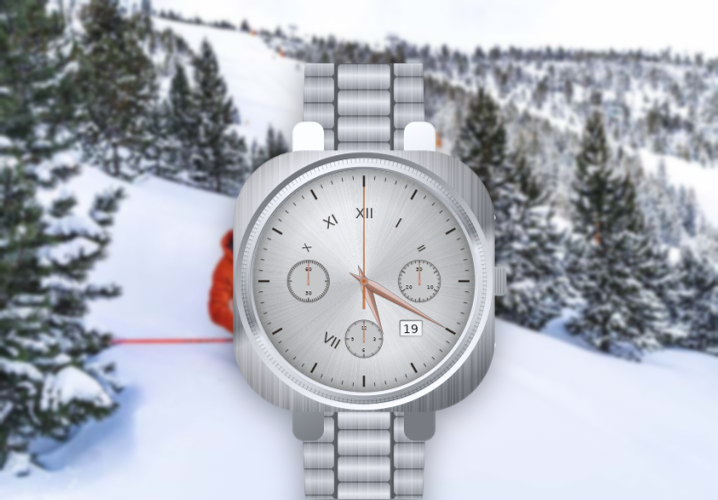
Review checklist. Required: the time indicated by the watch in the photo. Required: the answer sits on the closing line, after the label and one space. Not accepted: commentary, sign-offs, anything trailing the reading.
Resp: 5:20
